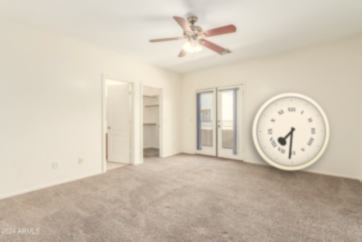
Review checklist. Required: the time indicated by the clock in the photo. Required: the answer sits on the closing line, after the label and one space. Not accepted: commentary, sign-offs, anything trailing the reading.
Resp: 7:31
